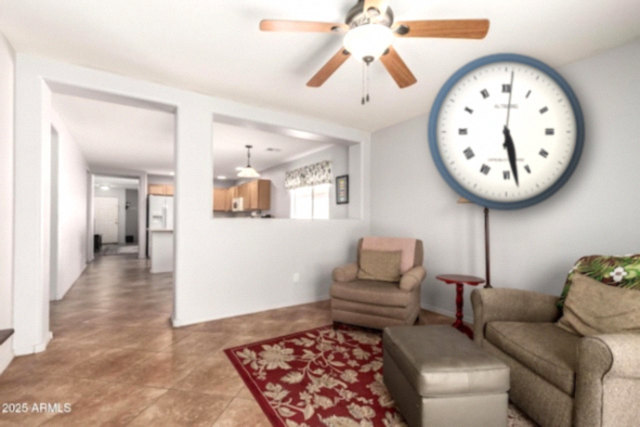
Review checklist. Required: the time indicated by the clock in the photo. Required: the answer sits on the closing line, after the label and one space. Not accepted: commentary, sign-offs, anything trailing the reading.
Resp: 5:28:01
